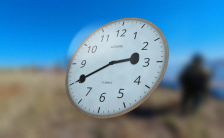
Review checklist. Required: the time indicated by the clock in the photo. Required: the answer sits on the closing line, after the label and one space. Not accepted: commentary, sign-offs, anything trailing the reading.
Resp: 2:40
